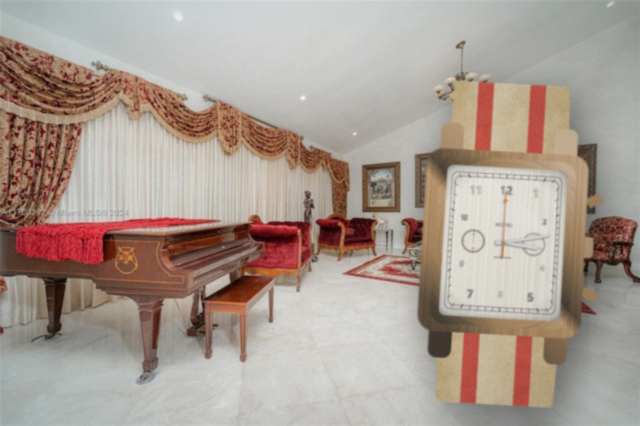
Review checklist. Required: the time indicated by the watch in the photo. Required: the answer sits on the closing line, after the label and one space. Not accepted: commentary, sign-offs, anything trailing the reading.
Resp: 3:13
